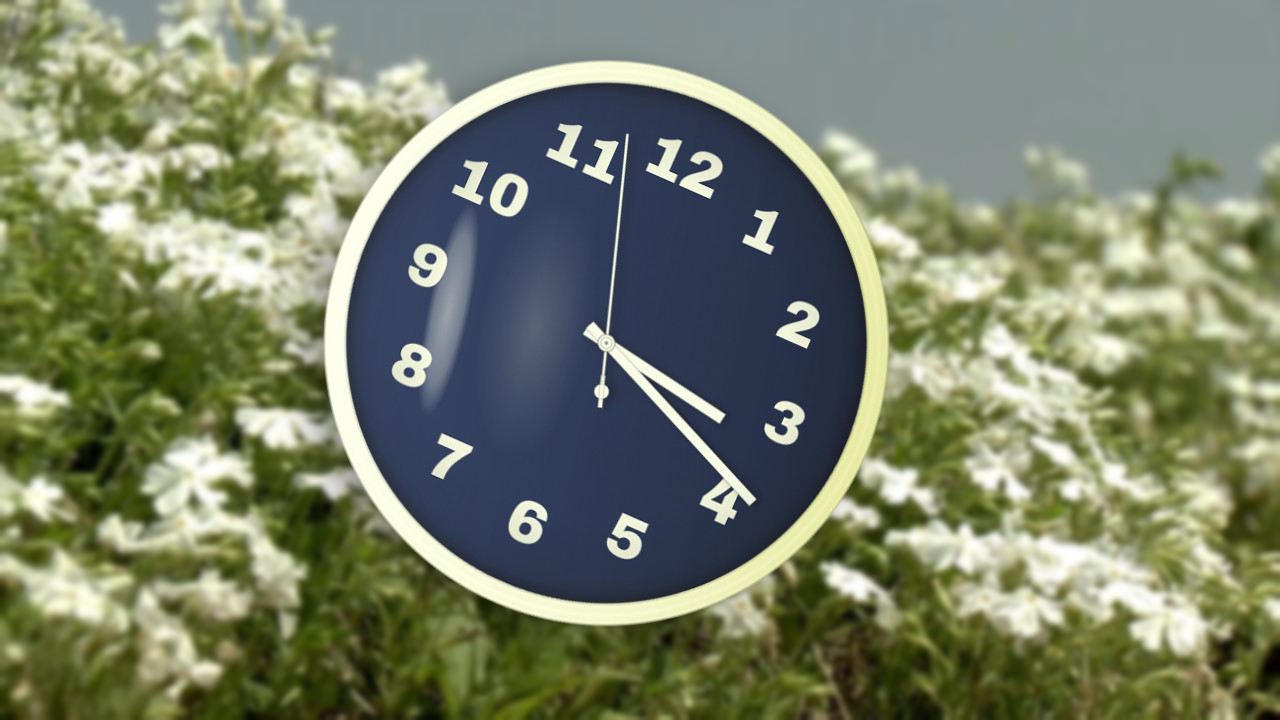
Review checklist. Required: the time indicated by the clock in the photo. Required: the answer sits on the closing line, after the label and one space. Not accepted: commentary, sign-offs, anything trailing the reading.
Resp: 3:18:57
